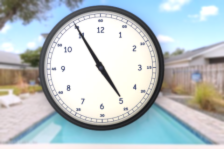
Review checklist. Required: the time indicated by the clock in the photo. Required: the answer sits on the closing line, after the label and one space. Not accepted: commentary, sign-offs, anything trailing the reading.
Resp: 4:55
